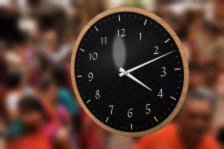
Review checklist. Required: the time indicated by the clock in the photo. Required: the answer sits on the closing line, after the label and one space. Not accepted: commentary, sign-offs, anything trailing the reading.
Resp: 4:12
